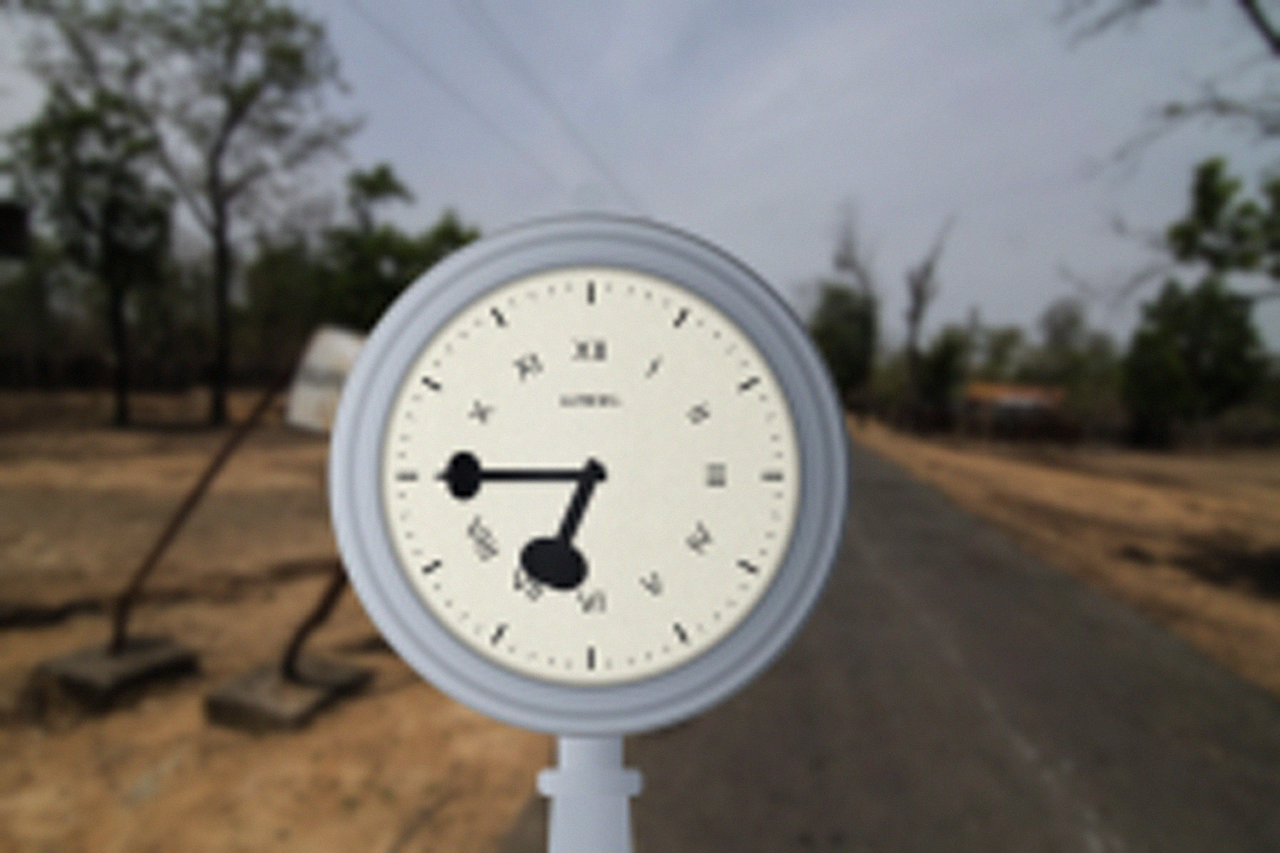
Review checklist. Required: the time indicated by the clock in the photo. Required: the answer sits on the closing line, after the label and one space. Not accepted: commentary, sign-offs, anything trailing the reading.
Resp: 6:45
